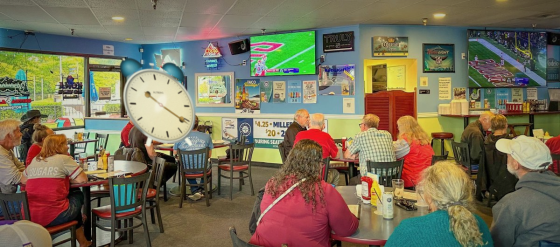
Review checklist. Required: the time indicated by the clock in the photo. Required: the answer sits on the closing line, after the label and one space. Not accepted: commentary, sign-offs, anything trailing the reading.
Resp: 10:21
